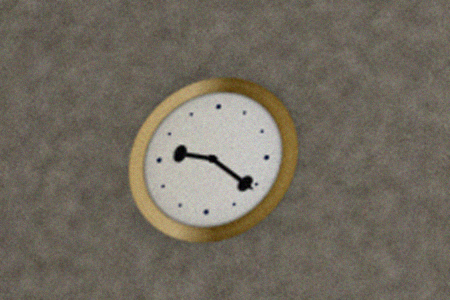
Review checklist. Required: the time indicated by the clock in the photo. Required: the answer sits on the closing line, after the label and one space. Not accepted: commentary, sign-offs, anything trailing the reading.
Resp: 9:21
